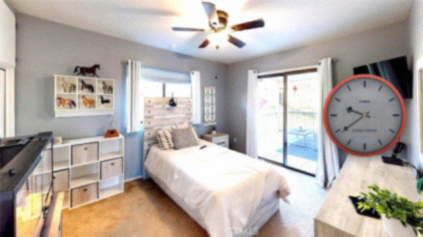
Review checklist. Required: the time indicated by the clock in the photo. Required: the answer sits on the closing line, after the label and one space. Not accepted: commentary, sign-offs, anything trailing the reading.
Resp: 9:39
